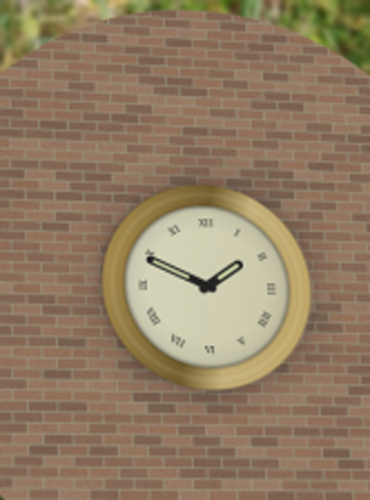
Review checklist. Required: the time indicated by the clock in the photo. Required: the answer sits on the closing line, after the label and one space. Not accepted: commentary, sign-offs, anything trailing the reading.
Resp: 1:49
